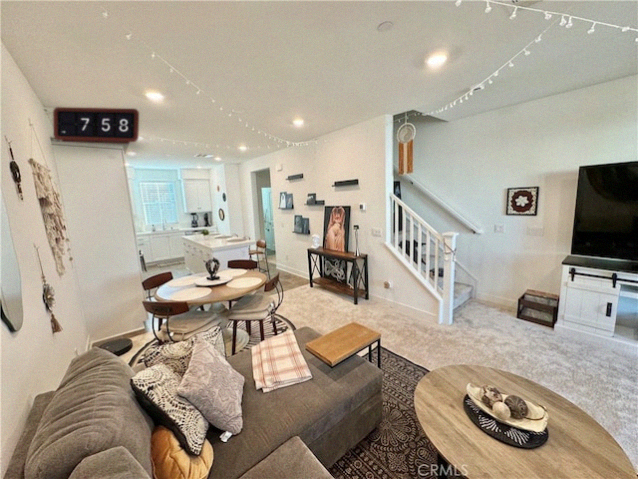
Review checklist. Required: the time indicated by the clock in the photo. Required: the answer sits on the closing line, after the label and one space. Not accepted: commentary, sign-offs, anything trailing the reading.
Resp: 7:58
